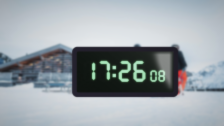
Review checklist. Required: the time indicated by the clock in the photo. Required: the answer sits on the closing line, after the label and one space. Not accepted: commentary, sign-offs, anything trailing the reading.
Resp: 17:26:08
